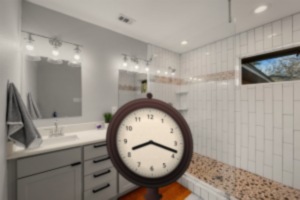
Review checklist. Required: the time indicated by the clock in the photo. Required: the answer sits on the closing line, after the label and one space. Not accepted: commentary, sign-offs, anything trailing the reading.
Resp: 8:18
